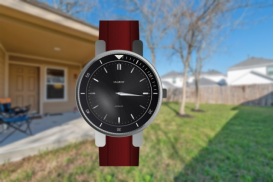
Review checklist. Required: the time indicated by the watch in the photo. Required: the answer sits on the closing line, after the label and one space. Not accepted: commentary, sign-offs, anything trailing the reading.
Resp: 3:16
